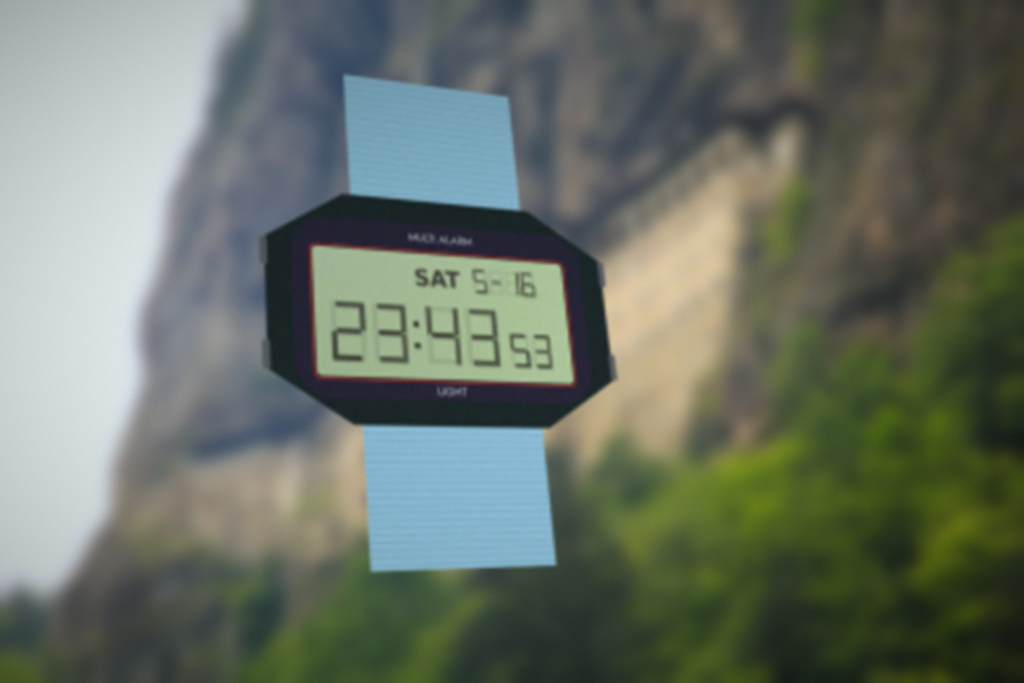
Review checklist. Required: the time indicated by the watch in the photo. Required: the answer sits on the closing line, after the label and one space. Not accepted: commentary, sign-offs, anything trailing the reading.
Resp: 23:43:53
